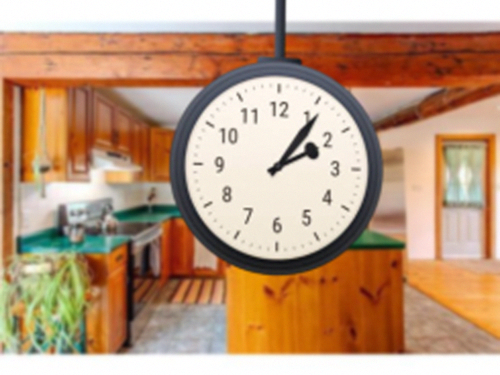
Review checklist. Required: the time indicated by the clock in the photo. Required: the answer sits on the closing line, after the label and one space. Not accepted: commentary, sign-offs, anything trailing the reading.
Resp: 2:06
